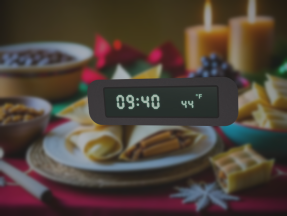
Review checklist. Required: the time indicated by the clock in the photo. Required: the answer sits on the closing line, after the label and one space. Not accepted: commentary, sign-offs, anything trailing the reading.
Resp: 9:40
